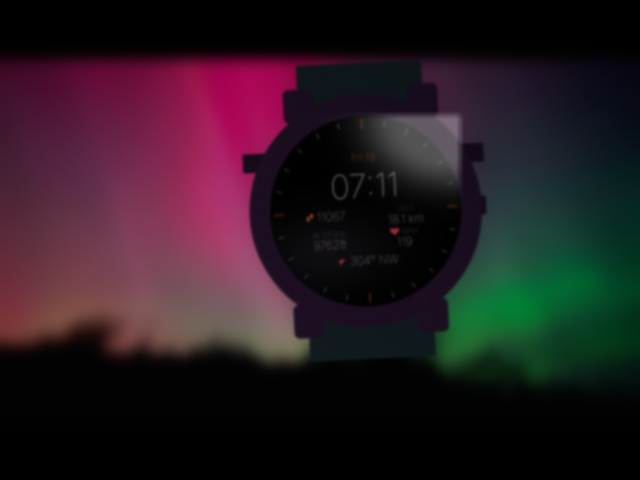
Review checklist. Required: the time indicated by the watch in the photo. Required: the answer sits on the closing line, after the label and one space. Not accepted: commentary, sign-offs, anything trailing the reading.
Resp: 7:11
